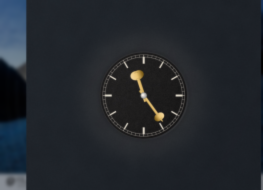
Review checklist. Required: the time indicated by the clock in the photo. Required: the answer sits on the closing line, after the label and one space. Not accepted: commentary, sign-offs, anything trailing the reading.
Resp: 11:24
